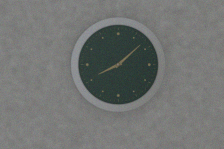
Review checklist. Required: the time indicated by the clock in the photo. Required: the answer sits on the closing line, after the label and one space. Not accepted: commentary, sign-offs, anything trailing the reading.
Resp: 8:08
